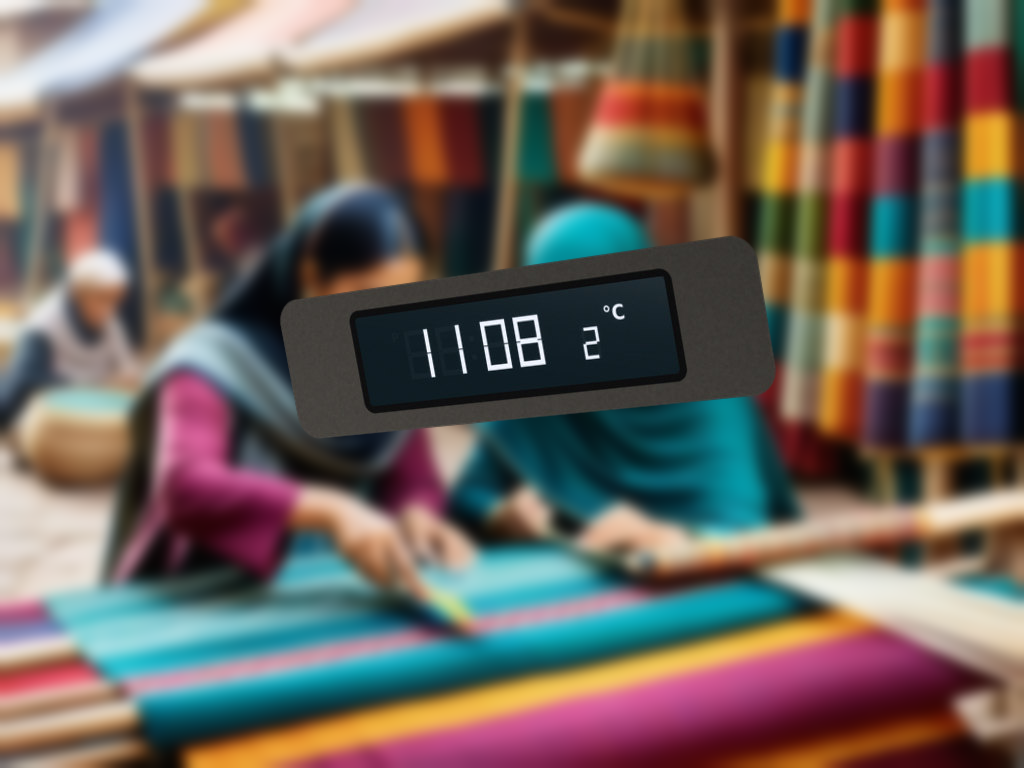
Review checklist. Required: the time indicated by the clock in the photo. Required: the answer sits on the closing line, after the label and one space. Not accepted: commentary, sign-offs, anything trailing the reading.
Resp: 11:08
